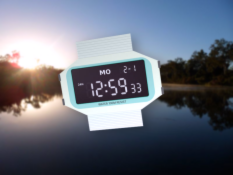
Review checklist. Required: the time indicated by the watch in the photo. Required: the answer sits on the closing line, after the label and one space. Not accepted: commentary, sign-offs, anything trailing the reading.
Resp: 12:59:33
